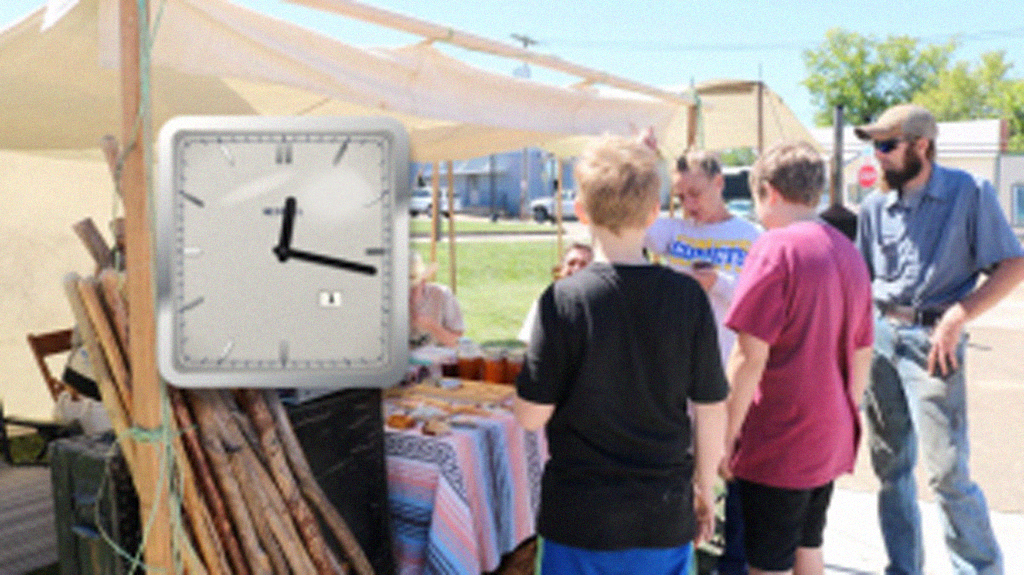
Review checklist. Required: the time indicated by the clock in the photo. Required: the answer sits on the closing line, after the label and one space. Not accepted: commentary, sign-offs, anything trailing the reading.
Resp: 12:17
